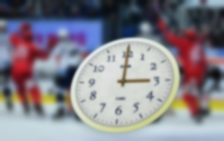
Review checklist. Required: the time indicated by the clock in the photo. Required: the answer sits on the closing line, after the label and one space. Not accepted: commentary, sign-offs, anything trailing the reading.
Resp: 3:00
